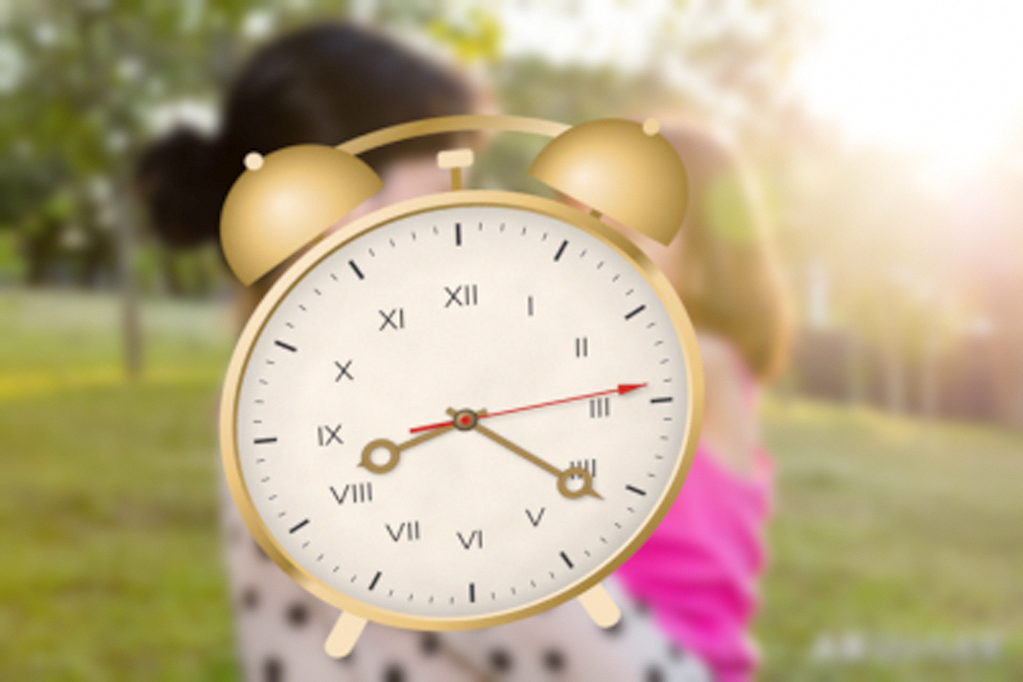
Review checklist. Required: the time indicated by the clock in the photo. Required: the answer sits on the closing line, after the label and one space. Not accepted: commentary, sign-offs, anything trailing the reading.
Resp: 8:21:14
